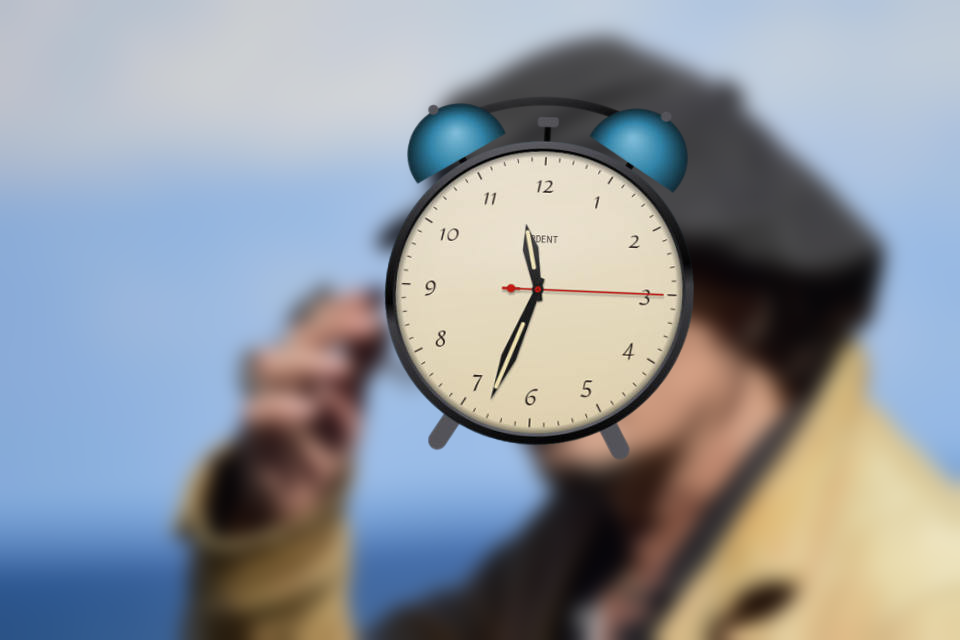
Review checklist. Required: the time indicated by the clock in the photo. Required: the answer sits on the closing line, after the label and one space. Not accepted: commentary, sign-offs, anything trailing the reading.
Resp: 11:33:15
